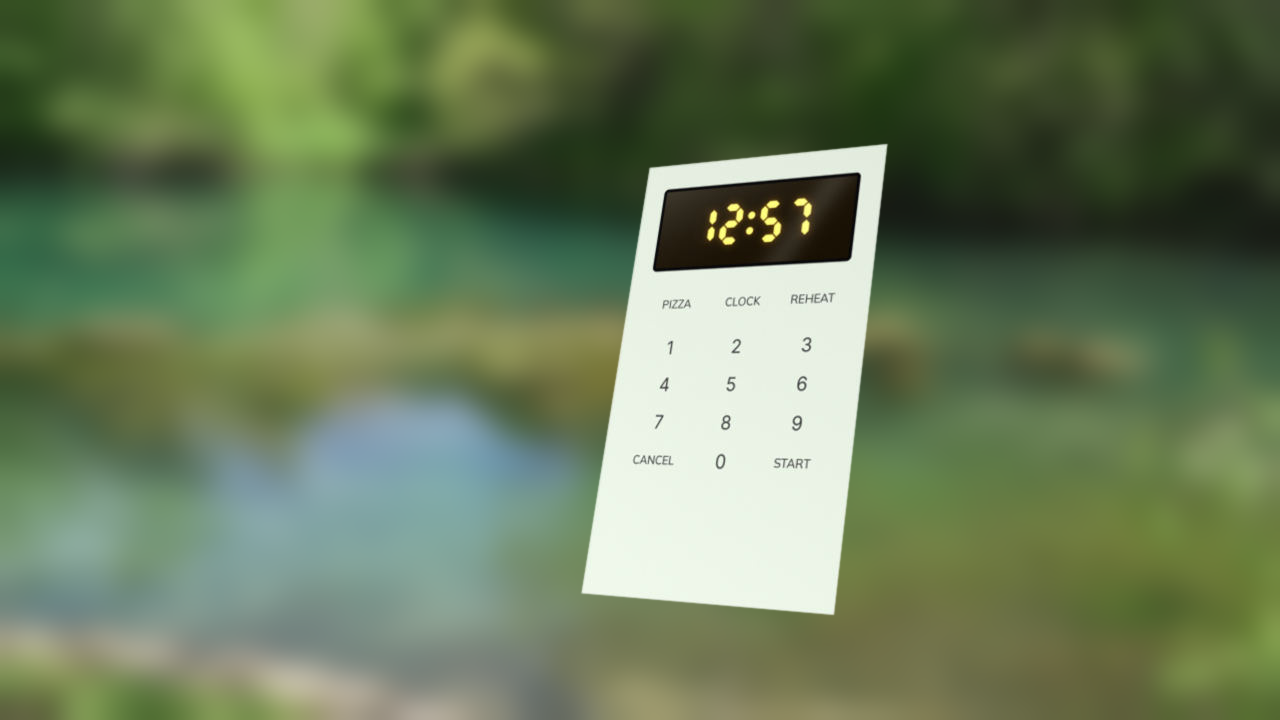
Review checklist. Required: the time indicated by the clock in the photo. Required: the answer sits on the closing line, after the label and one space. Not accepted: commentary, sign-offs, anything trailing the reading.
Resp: 12:57
